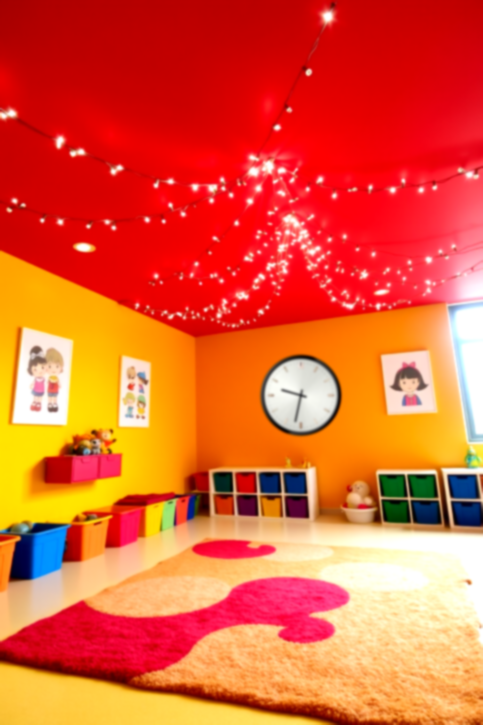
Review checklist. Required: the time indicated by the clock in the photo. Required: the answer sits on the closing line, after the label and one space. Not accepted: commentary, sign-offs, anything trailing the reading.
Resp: 9:32
